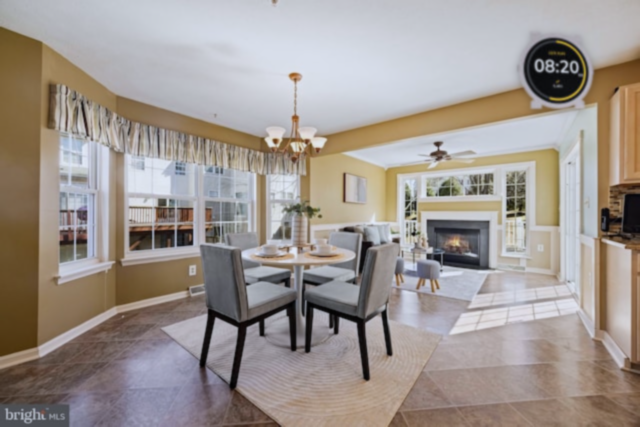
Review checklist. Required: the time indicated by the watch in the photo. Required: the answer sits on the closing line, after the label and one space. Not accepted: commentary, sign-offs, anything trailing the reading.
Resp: 8:20
